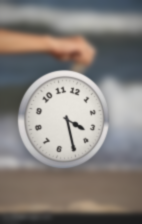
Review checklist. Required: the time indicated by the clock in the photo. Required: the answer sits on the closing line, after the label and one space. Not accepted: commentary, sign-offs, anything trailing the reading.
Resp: 3:25
